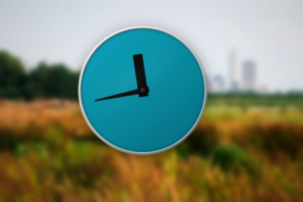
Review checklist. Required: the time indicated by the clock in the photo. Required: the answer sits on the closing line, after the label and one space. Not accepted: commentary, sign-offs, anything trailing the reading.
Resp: 11:43
